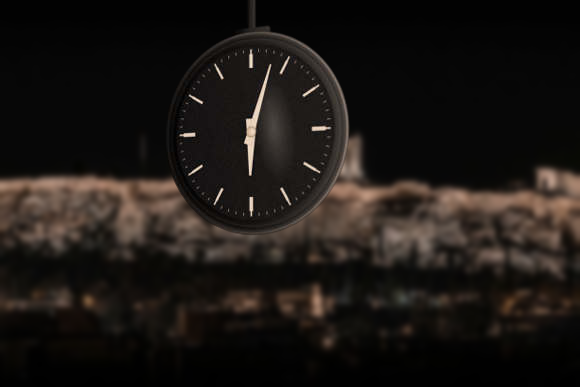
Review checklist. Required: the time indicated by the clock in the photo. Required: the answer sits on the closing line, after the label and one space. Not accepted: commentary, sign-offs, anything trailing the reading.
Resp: 6:03
